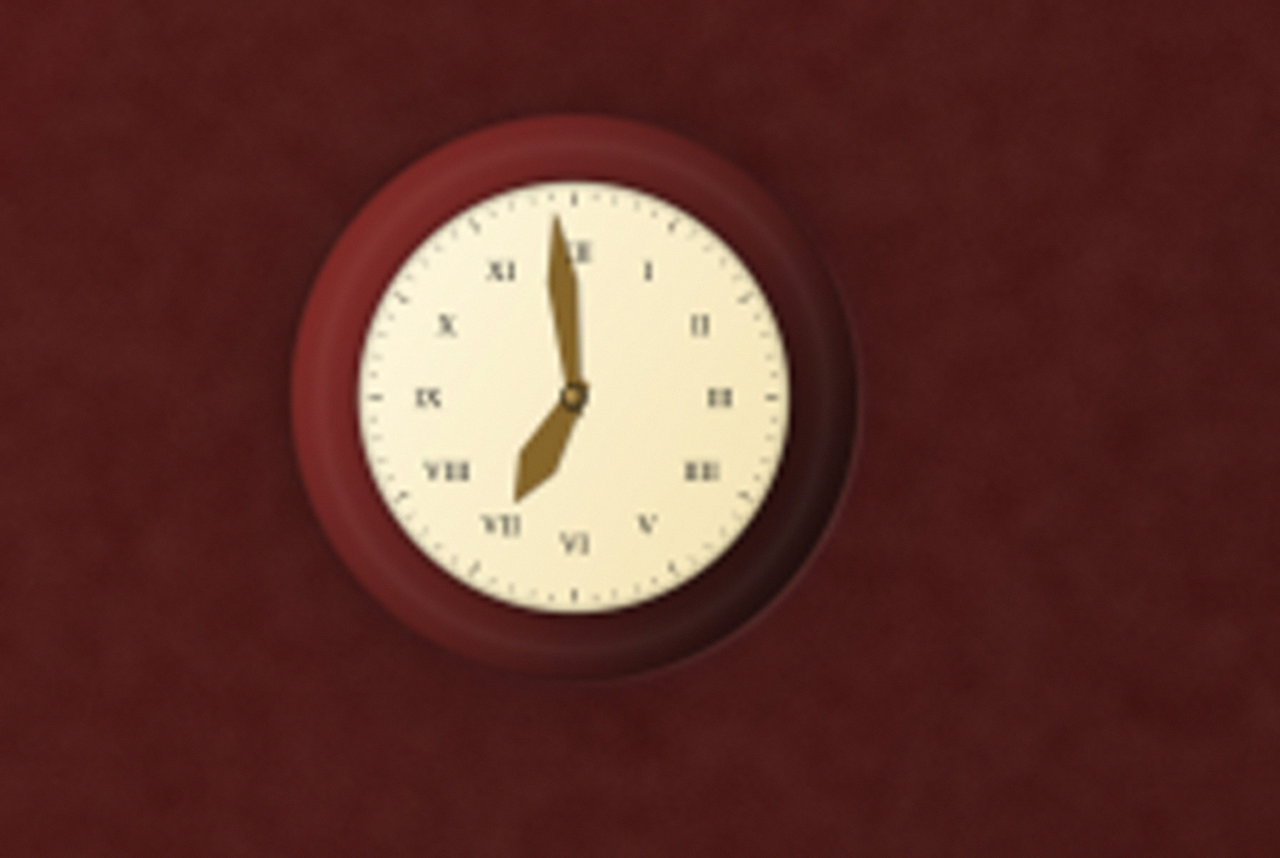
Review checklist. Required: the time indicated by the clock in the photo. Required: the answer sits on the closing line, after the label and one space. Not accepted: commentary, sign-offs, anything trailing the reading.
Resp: 6:59
